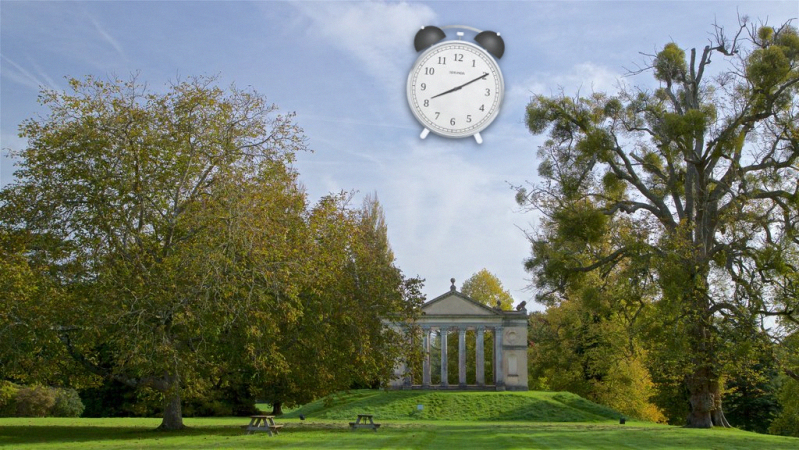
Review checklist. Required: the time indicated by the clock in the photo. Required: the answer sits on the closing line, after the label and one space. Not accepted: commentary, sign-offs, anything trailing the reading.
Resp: 8:10
